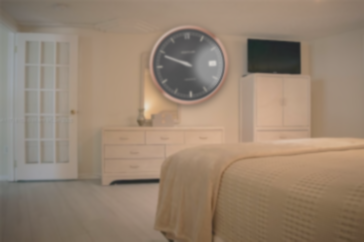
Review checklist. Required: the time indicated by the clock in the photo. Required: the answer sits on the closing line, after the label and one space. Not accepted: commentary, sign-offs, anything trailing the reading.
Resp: 9:49
